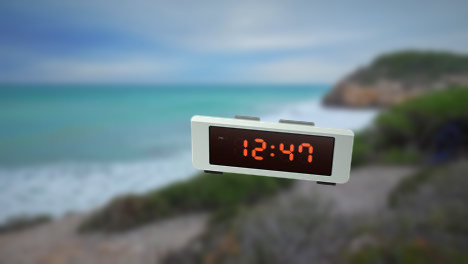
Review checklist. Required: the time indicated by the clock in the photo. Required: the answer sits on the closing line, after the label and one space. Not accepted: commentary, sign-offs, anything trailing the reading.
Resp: 12:47
